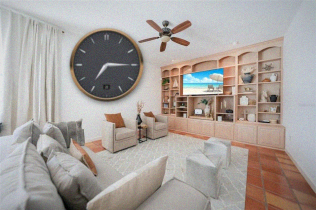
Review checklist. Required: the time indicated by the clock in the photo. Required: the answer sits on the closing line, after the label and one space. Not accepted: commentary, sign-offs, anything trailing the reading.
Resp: 7:15
